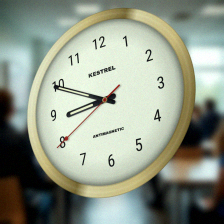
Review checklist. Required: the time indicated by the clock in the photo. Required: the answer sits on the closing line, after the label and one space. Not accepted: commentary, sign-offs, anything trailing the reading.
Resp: 8:49:40
